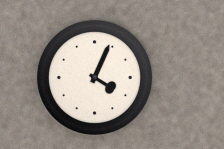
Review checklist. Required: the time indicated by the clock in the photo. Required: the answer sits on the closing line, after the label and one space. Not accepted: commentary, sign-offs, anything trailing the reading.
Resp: 4:04
